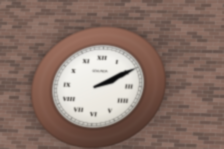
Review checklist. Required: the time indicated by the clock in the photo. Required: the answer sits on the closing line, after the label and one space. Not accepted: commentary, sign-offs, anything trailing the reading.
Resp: 2:10
